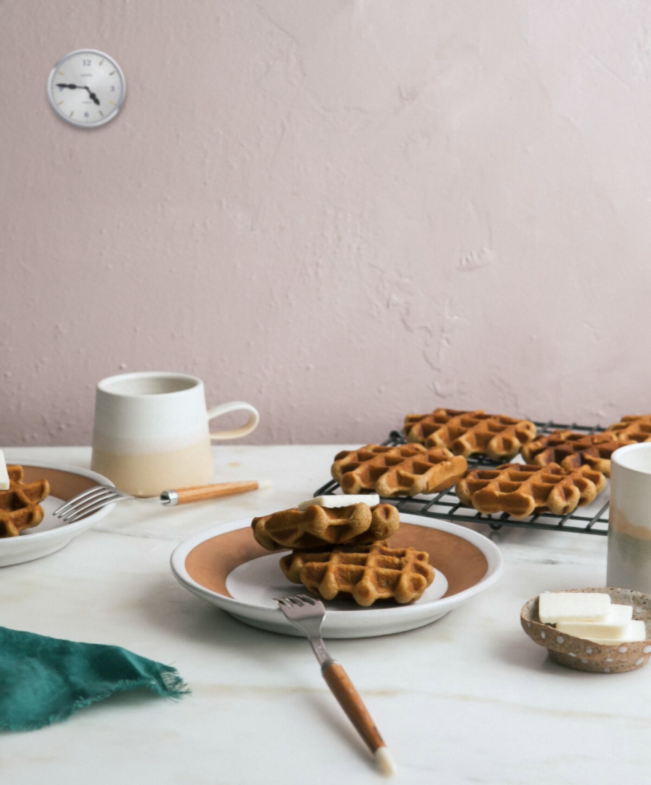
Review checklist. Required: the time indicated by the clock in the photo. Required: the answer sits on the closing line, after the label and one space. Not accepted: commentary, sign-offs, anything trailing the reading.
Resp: 4:46
